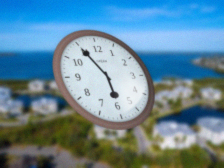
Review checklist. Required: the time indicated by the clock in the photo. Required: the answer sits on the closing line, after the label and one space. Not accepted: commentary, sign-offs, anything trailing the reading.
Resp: 5:55
